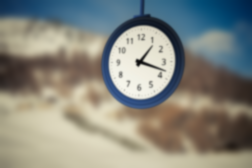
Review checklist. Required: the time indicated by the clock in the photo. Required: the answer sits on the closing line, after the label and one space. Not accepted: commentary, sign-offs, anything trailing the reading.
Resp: 1:18
